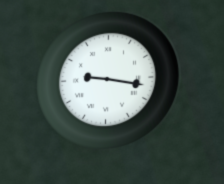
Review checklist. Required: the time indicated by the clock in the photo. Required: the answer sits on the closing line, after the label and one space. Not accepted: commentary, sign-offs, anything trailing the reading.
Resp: 9:17
